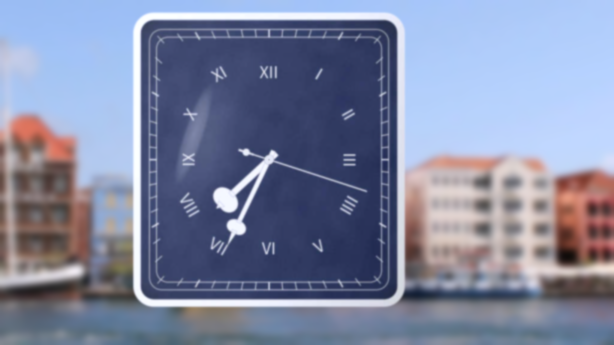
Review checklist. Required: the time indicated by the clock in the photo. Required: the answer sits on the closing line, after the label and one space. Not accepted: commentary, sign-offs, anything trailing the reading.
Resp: 7:34:18
